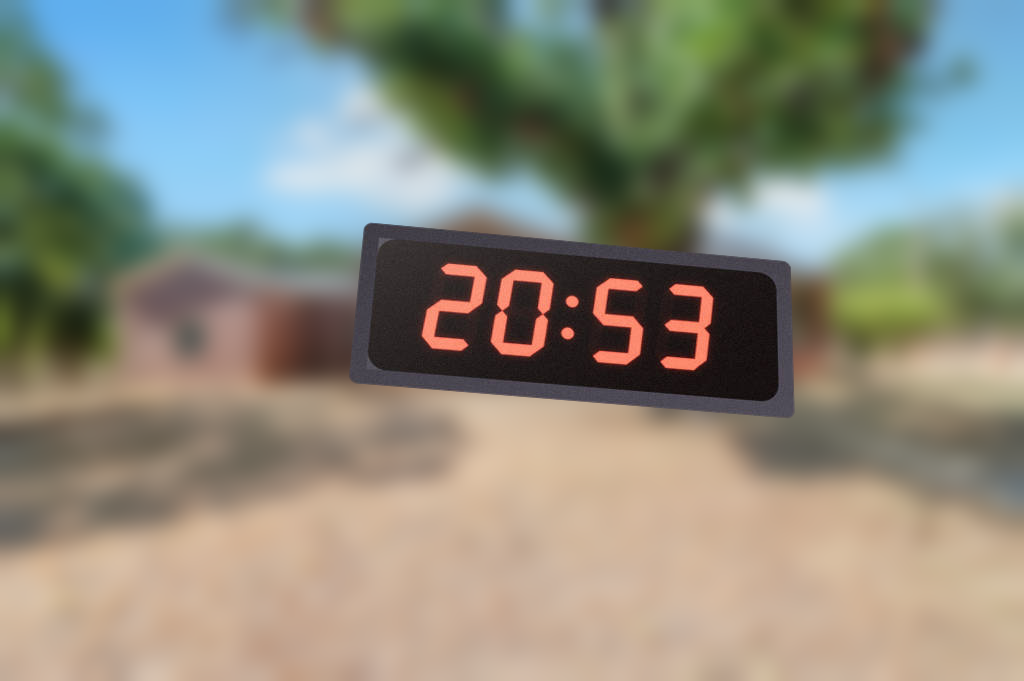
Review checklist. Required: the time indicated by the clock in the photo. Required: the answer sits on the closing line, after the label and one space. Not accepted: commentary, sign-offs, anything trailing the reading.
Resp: 20:53
